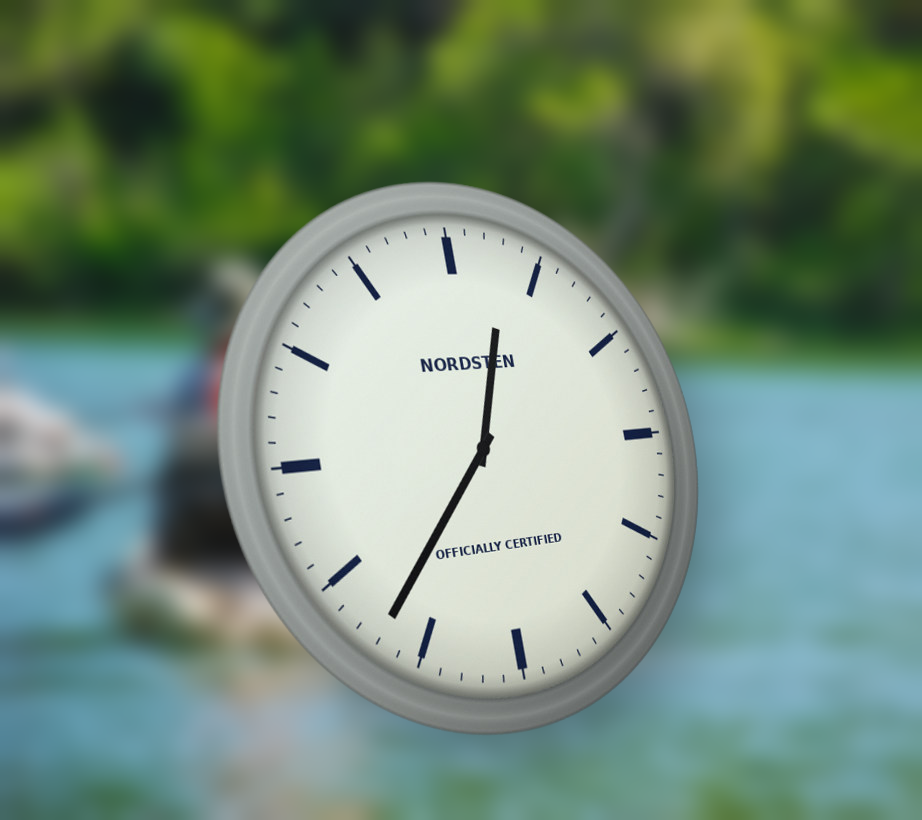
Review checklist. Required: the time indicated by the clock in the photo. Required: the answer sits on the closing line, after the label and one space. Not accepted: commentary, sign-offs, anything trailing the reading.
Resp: 12:37
